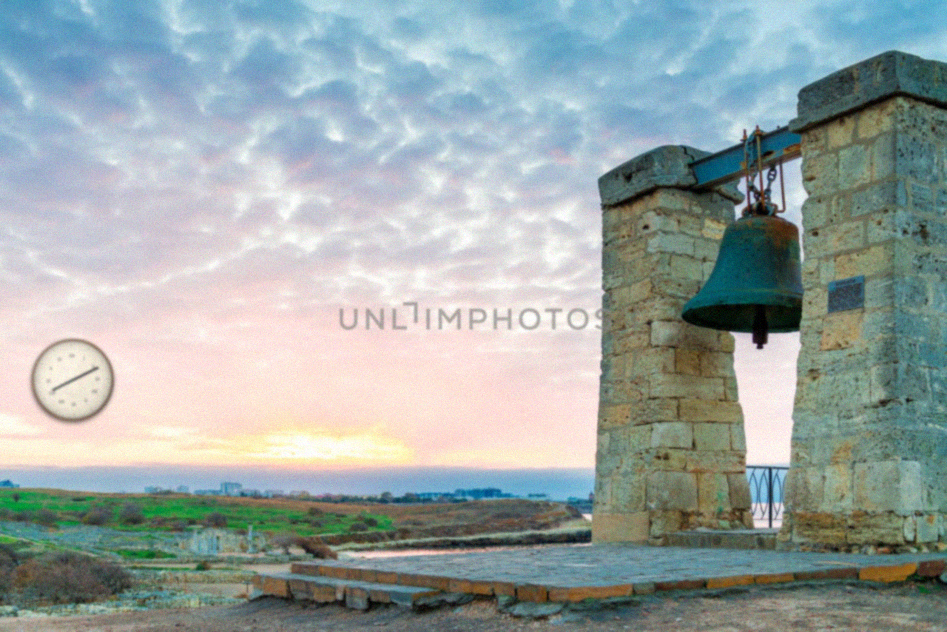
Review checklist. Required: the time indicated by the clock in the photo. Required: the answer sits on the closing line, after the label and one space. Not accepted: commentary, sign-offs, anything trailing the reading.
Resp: 8:11
